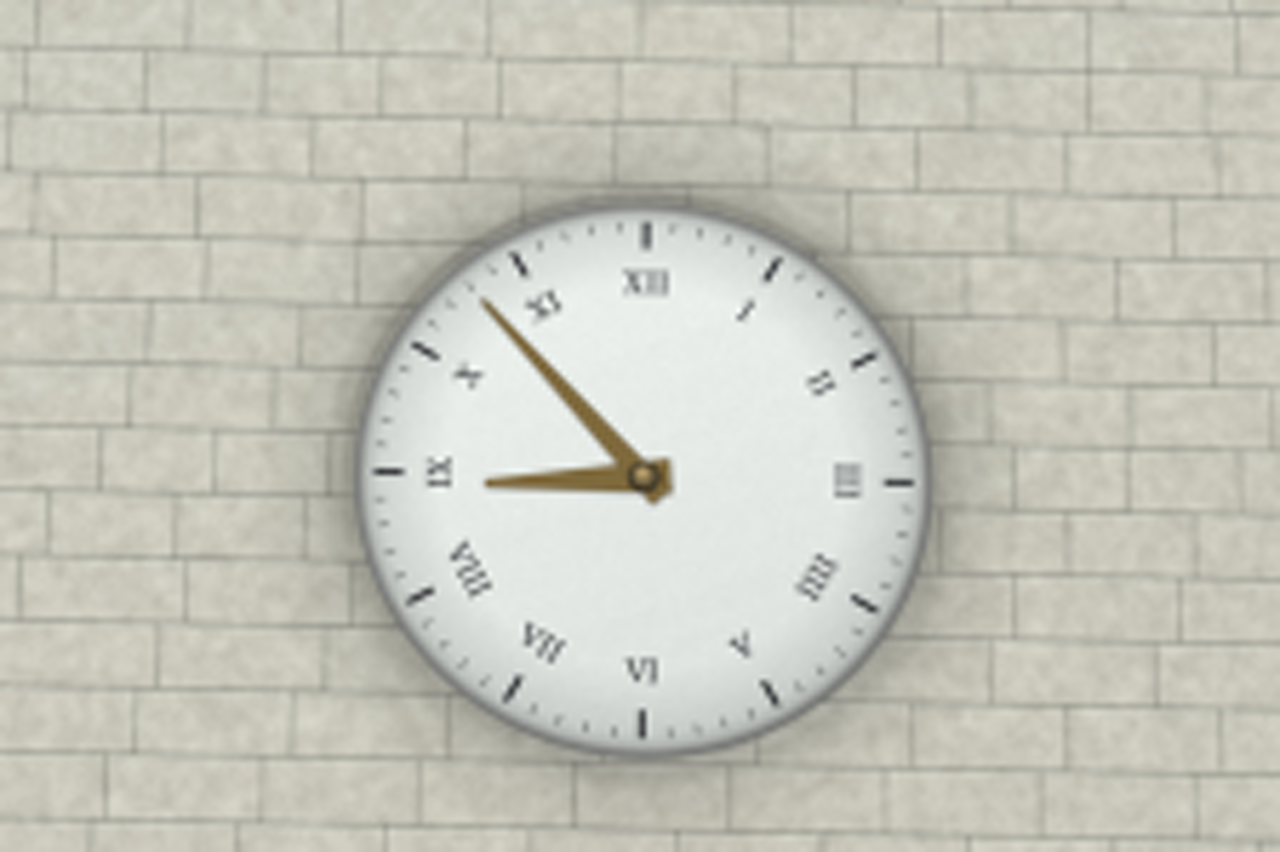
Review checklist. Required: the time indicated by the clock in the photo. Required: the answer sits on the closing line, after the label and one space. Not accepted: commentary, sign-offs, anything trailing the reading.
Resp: 8:53
